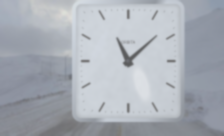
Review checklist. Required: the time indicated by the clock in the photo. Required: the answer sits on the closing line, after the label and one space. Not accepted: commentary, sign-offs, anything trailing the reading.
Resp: 11:08
